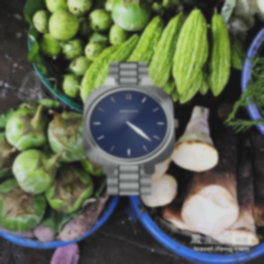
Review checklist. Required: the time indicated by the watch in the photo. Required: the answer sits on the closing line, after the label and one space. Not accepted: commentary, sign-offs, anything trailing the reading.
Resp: 4:22
